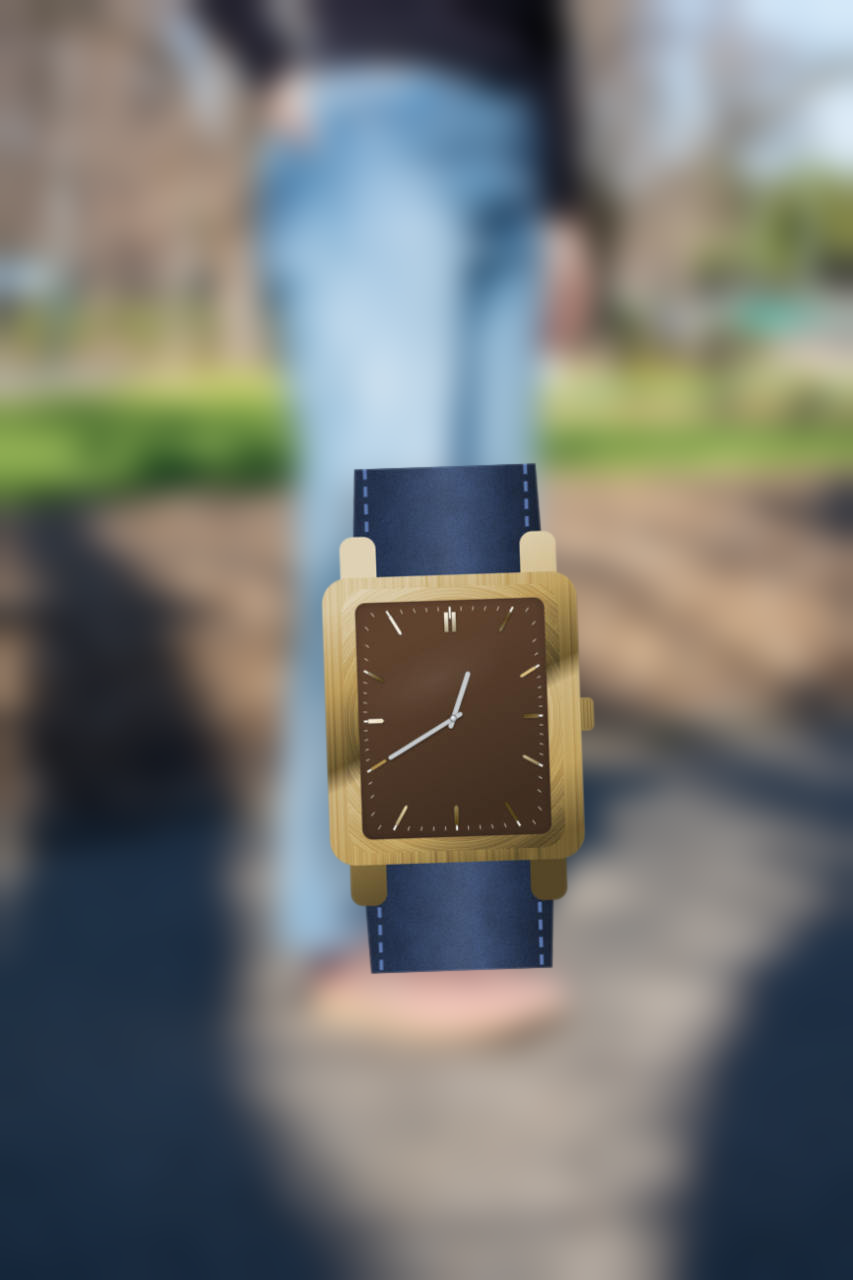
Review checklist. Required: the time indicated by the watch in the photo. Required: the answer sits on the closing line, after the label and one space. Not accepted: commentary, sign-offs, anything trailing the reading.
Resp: 12:40
